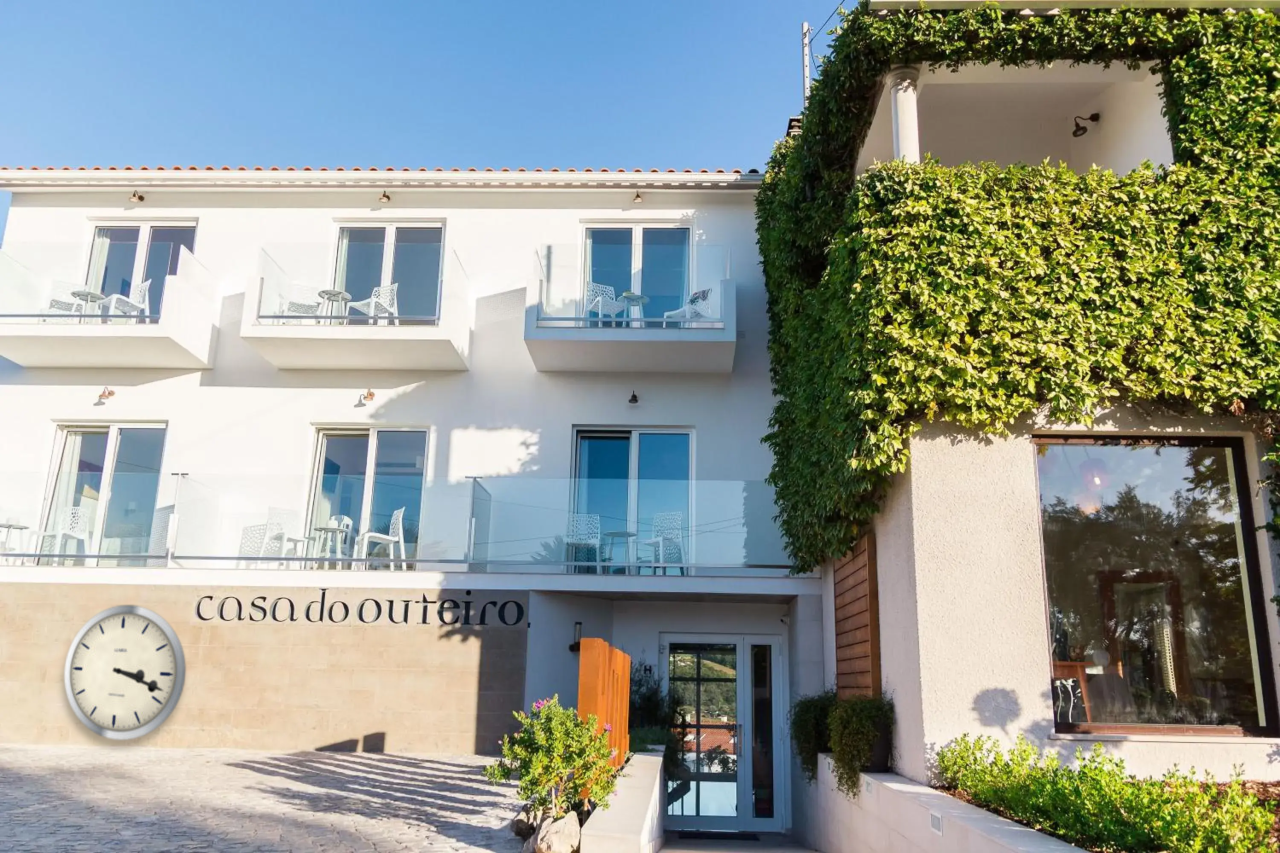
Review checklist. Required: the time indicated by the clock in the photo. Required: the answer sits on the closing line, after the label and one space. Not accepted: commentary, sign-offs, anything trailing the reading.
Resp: 3:18
